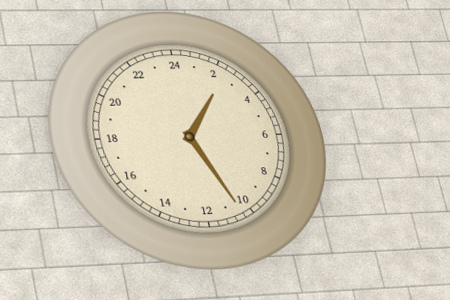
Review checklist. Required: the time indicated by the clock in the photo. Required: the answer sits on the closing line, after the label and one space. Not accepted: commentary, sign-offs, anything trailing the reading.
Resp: 2:26
